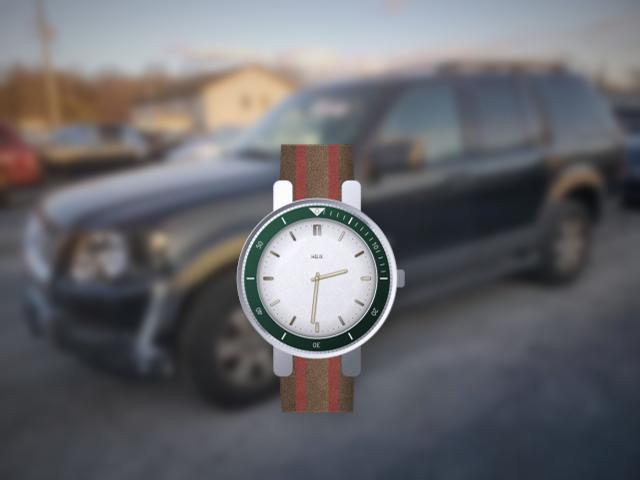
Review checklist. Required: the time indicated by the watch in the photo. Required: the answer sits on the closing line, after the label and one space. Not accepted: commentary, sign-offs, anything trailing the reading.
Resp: 2:31
